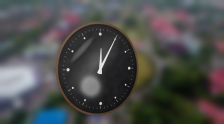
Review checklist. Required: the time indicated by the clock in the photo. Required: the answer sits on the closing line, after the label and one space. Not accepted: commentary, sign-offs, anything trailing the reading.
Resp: 12:05
